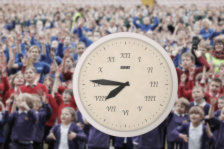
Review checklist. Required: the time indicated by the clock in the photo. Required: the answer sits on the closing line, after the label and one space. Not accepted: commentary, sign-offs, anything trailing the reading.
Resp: 7:46
